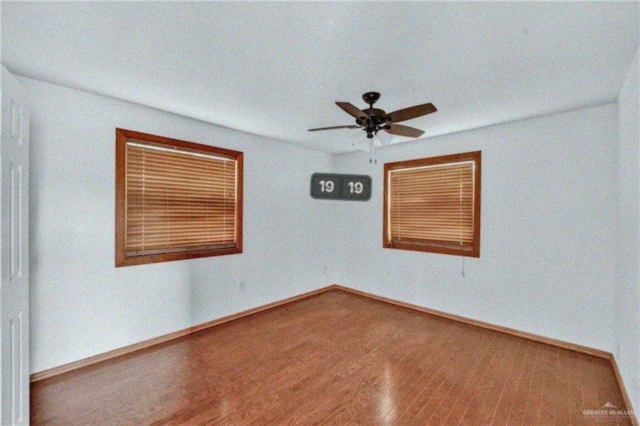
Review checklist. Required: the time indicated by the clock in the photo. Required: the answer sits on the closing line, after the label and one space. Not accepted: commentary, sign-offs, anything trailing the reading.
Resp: 19:19
